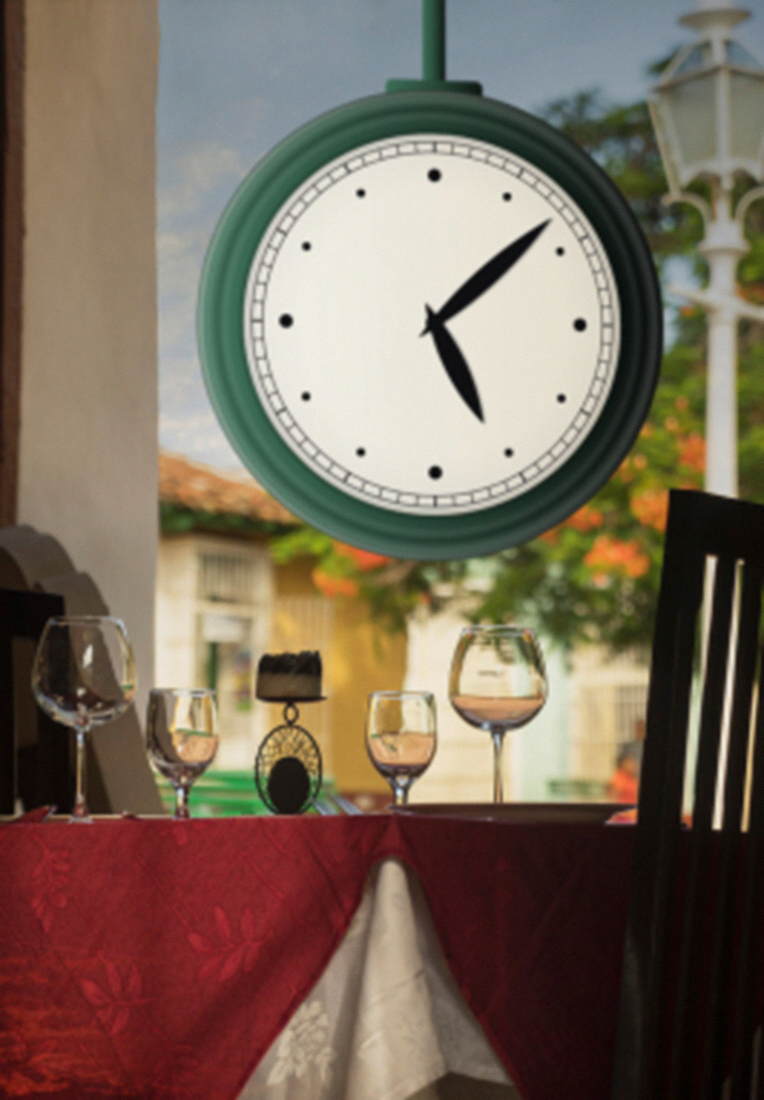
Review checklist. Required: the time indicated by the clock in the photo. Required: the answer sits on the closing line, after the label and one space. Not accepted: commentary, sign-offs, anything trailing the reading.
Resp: 5:08
